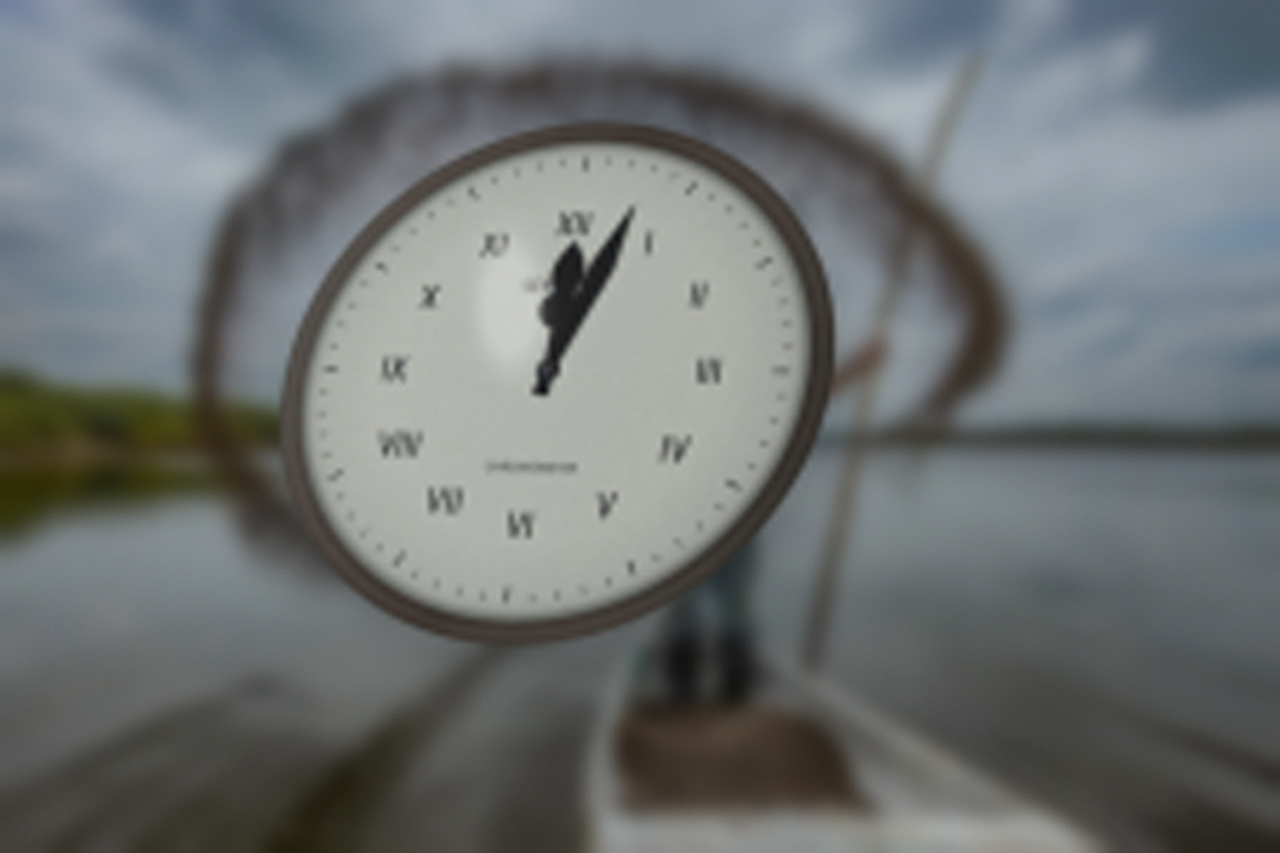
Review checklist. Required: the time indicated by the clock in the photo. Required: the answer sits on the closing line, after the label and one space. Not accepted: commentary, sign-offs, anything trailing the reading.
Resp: 12:03
